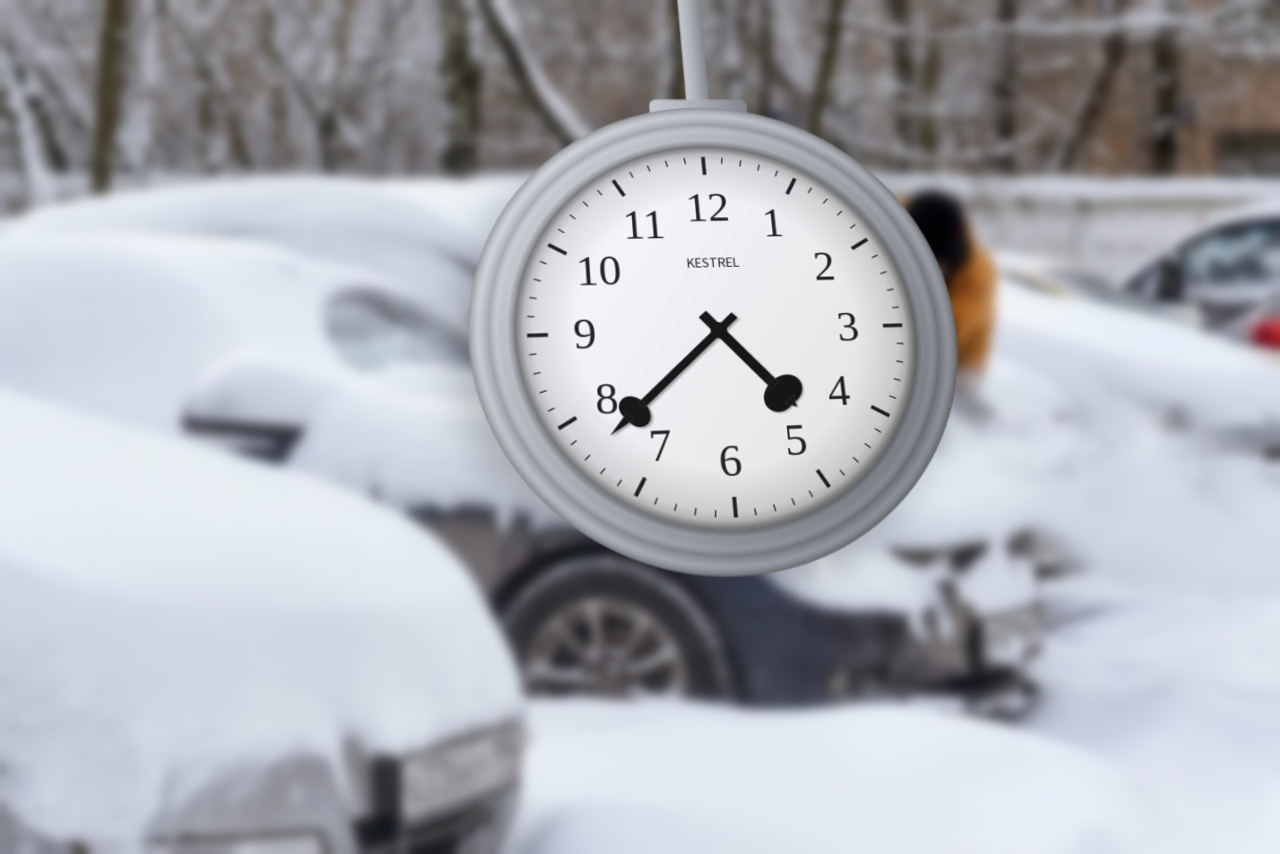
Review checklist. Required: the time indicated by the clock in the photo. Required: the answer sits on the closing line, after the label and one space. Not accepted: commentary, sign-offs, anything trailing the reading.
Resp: 4:38
